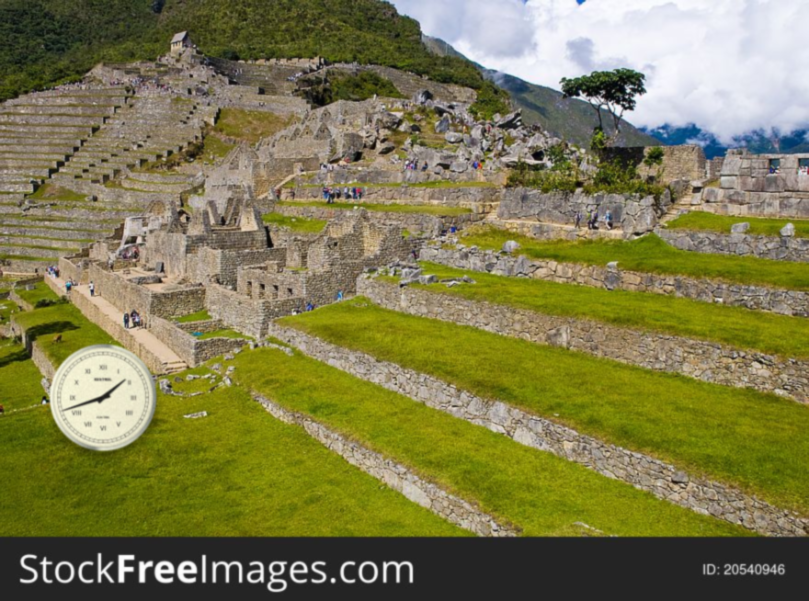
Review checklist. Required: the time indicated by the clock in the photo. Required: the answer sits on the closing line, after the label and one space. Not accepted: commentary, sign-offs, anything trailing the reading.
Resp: 1:42
